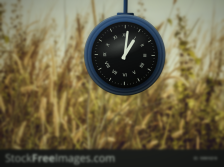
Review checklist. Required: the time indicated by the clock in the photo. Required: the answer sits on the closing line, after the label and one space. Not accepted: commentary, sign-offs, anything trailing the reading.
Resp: 1:01
